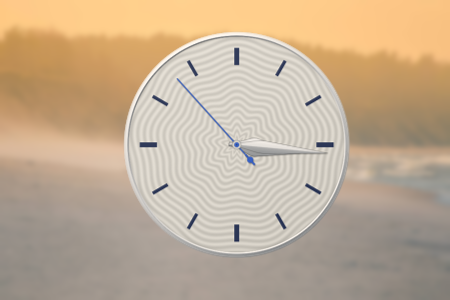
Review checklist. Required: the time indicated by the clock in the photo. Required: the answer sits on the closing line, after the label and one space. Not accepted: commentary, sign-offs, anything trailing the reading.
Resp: 3:15:53
